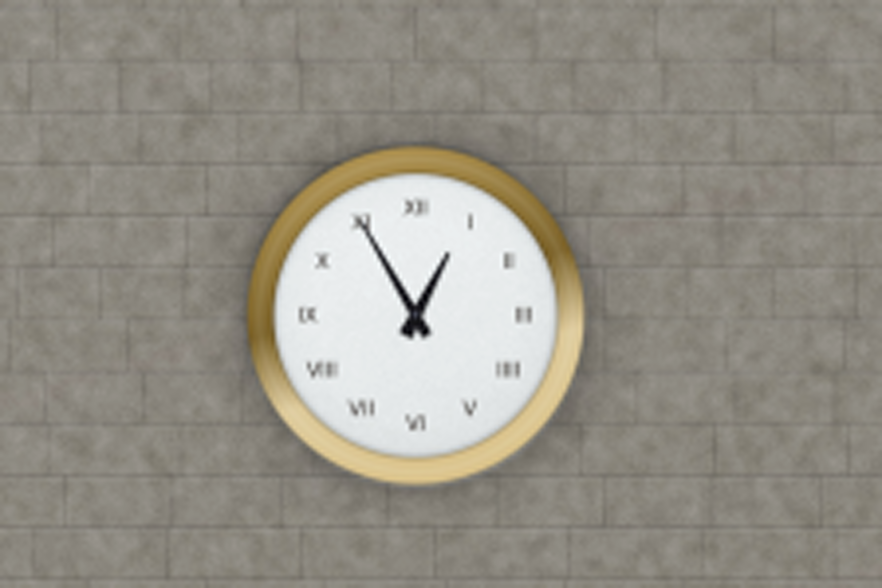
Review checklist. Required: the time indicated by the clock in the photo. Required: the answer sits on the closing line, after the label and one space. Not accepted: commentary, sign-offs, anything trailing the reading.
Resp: 12:55
